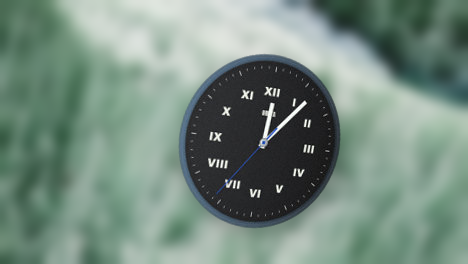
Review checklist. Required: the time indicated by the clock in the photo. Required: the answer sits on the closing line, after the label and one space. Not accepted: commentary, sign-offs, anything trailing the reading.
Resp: 12:06:36
